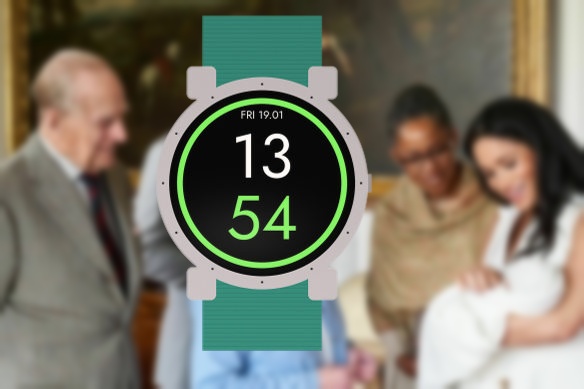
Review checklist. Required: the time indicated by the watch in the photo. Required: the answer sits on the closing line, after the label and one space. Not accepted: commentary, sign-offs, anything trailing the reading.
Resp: 13:54
